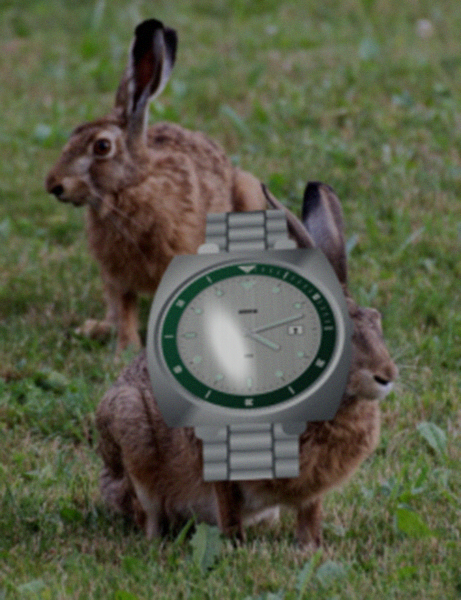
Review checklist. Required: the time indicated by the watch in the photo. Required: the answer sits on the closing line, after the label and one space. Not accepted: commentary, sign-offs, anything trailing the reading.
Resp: 4:12
